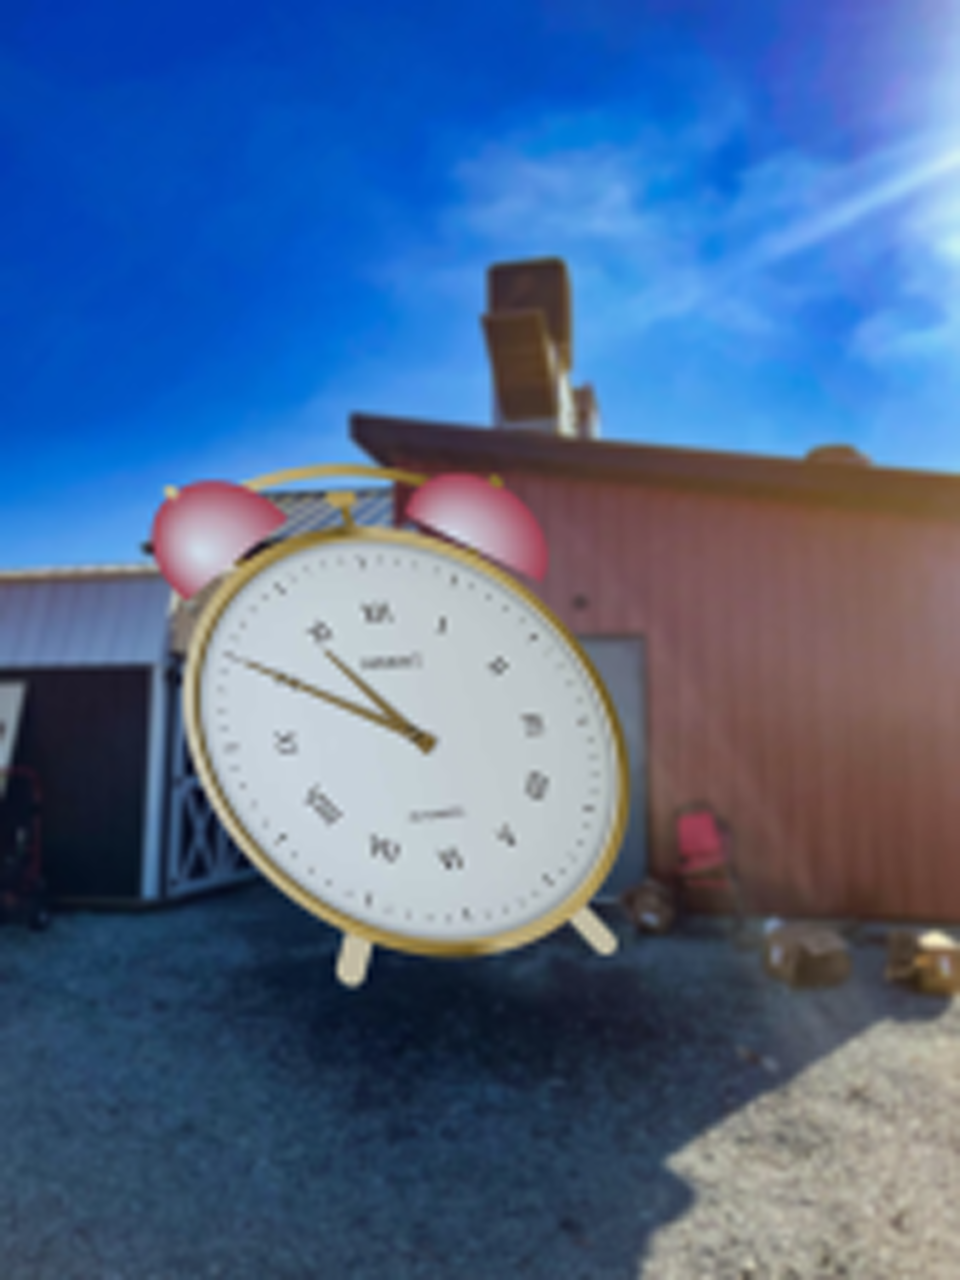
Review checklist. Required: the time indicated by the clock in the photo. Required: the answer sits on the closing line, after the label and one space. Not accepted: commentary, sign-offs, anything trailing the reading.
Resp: 10:50
